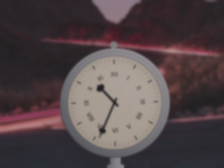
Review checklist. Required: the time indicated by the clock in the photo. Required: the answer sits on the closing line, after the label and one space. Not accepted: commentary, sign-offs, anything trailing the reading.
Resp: 10:34
